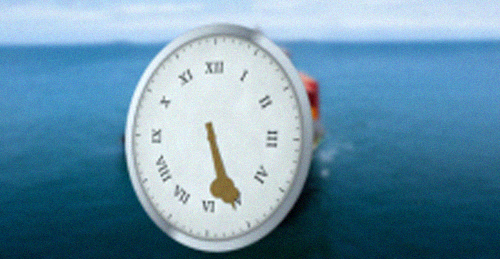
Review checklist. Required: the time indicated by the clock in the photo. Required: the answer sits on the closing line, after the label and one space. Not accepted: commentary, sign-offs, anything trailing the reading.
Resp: 5:26
